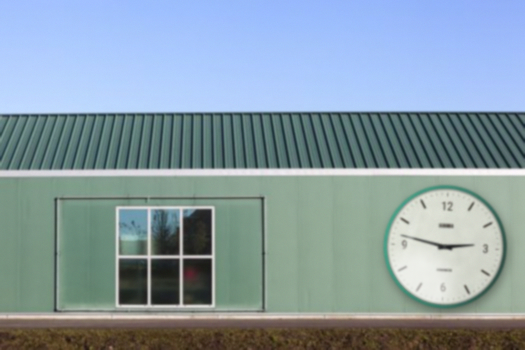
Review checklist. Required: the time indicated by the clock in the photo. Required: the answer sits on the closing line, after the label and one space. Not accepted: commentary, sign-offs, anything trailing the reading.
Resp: 2:47
